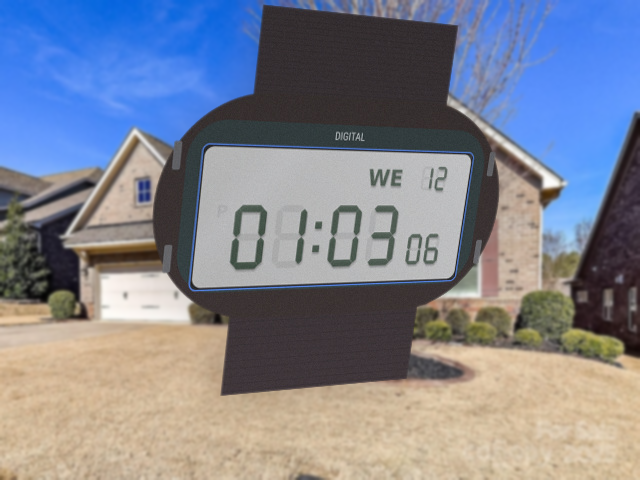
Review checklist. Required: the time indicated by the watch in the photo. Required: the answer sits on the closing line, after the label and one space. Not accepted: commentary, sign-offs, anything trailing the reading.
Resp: 1:03:06
